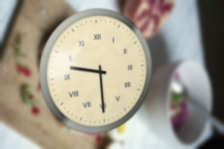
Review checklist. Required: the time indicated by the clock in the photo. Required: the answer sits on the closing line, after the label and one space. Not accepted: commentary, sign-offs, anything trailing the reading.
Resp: 9:30
